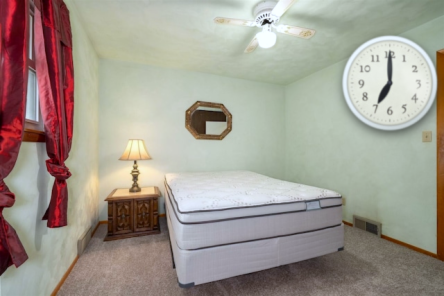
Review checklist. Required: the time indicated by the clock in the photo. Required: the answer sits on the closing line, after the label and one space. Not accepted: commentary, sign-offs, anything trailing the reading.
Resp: 7:00
